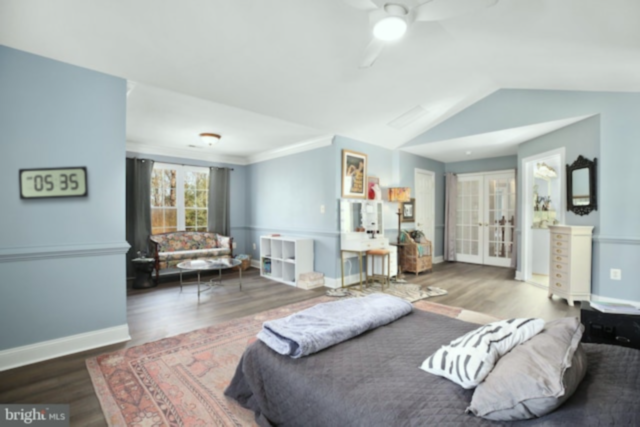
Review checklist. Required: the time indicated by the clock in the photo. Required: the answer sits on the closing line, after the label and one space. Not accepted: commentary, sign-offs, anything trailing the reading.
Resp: 5:35
